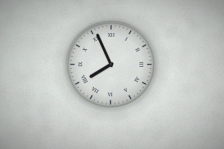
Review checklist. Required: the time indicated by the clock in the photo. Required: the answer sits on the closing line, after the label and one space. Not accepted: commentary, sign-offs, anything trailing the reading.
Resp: 7:56
